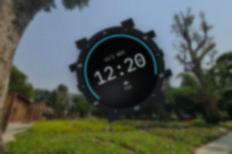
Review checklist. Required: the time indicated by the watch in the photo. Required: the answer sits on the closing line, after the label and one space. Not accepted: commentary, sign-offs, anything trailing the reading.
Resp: 12:20
